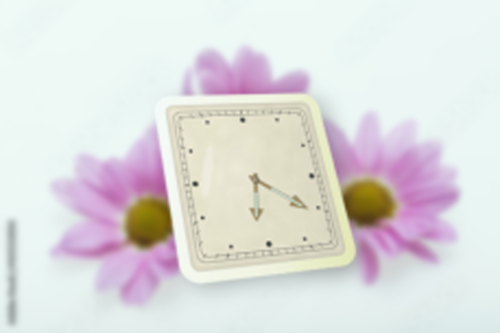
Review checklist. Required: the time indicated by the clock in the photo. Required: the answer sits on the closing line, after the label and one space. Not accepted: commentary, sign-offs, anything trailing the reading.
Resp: 6:21
